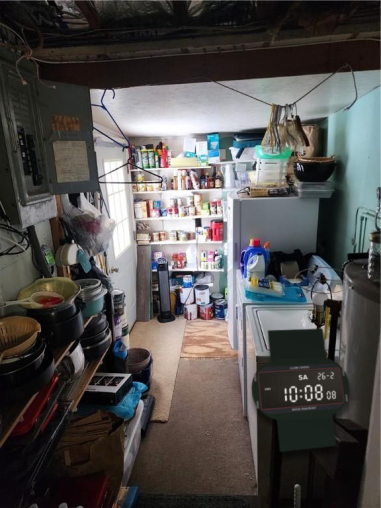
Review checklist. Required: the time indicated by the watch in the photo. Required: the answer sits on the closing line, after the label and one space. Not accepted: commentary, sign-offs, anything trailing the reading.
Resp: 10:08
